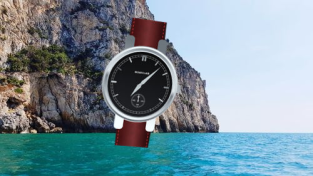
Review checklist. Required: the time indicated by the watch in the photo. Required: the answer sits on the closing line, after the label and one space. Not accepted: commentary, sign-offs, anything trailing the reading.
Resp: 7:07
